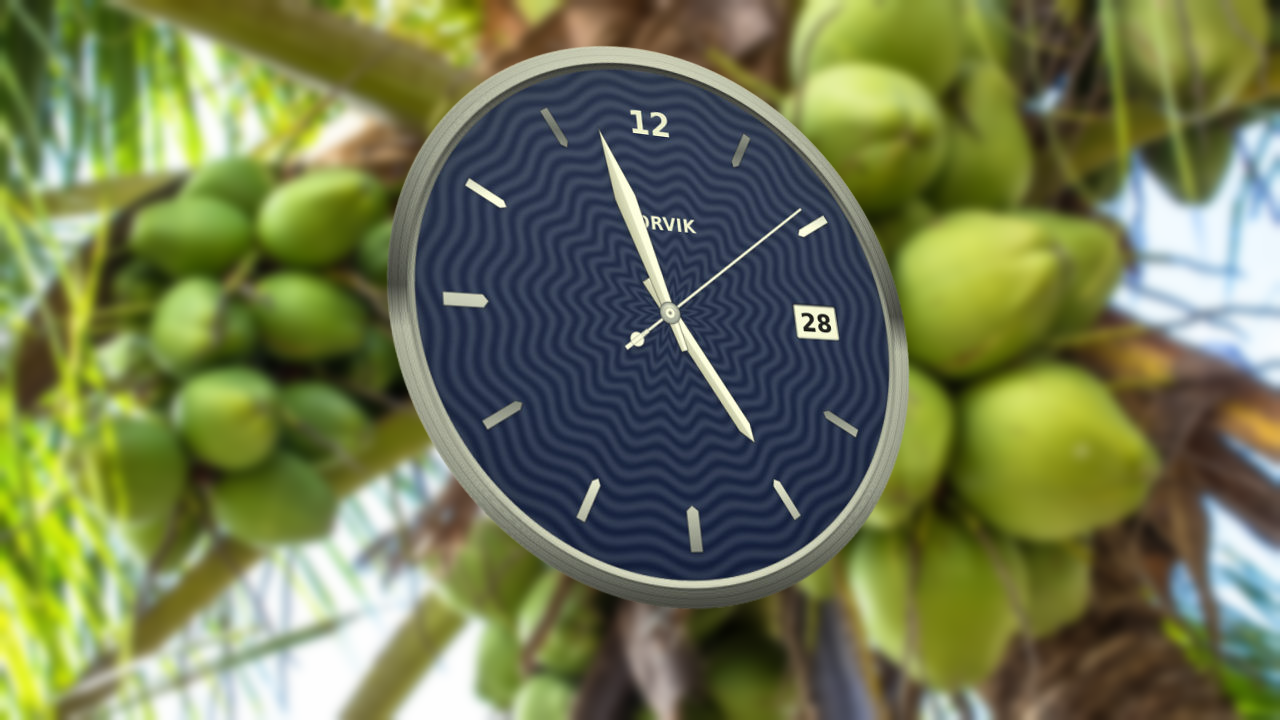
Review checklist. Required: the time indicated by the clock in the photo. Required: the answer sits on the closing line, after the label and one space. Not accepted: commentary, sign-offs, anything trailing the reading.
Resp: 4:57:09
